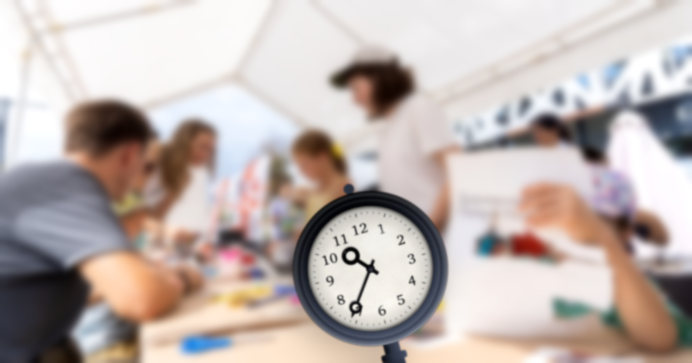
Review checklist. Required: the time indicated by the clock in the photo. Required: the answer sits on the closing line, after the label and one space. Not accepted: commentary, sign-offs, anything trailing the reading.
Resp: 10:36
